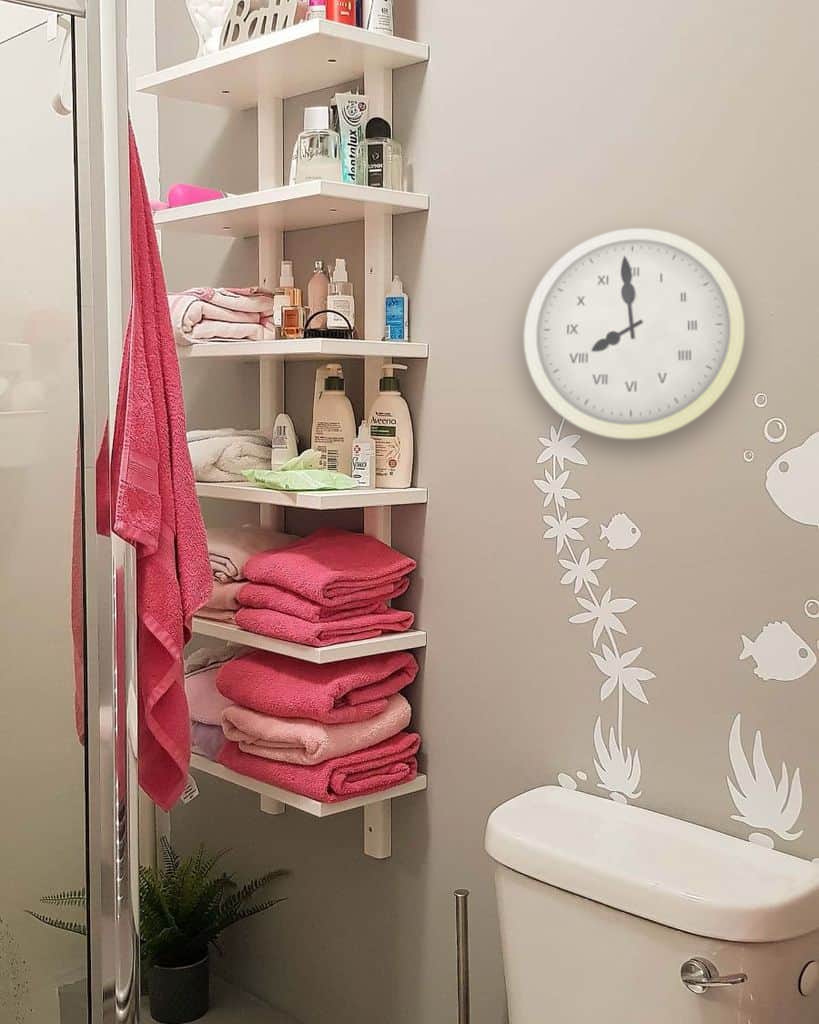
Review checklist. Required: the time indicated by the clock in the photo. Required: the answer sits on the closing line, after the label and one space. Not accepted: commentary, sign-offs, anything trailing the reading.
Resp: 7:59
